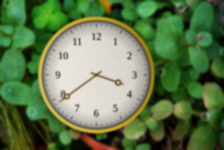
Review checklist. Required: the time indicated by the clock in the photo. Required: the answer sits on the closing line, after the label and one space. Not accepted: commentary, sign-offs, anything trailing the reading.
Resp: 3:39
